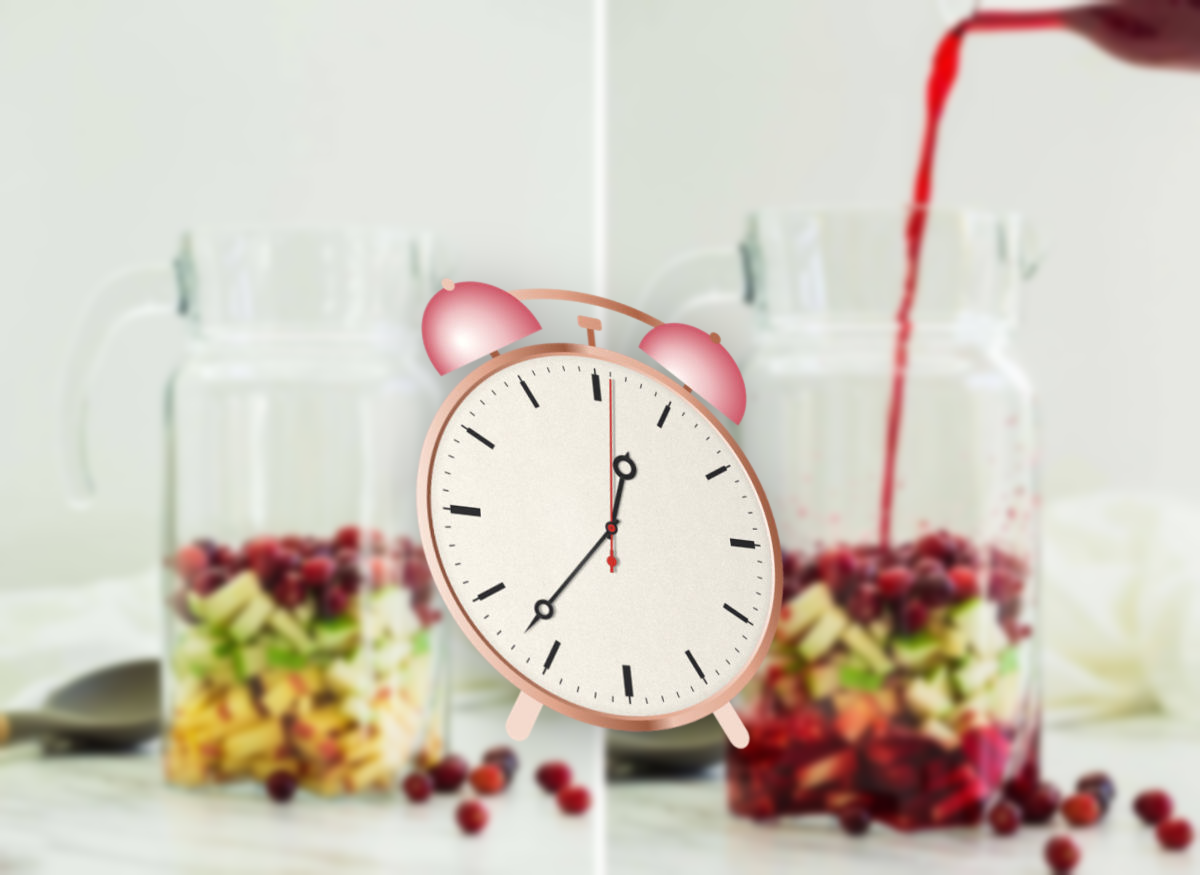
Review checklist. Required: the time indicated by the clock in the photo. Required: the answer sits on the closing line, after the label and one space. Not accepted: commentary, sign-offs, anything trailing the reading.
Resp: 12:37:01
